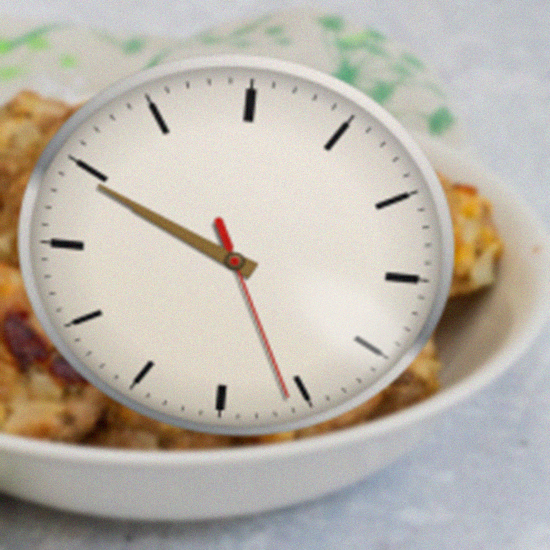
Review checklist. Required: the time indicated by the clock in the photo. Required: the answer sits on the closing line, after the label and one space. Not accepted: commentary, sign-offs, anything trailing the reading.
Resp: 9:49:26
